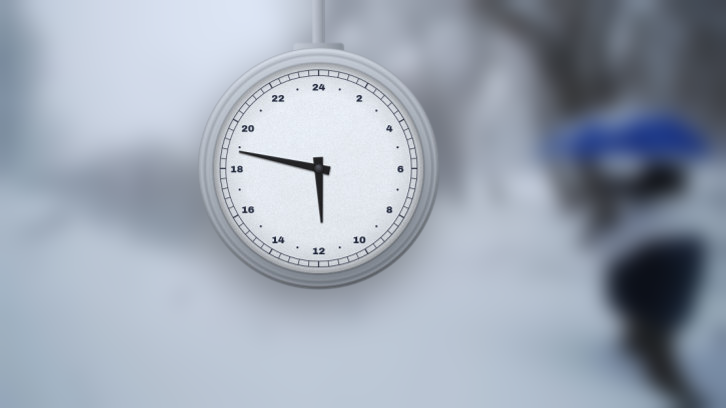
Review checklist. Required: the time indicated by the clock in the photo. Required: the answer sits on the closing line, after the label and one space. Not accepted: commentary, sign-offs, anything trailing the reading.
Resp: 11:47
